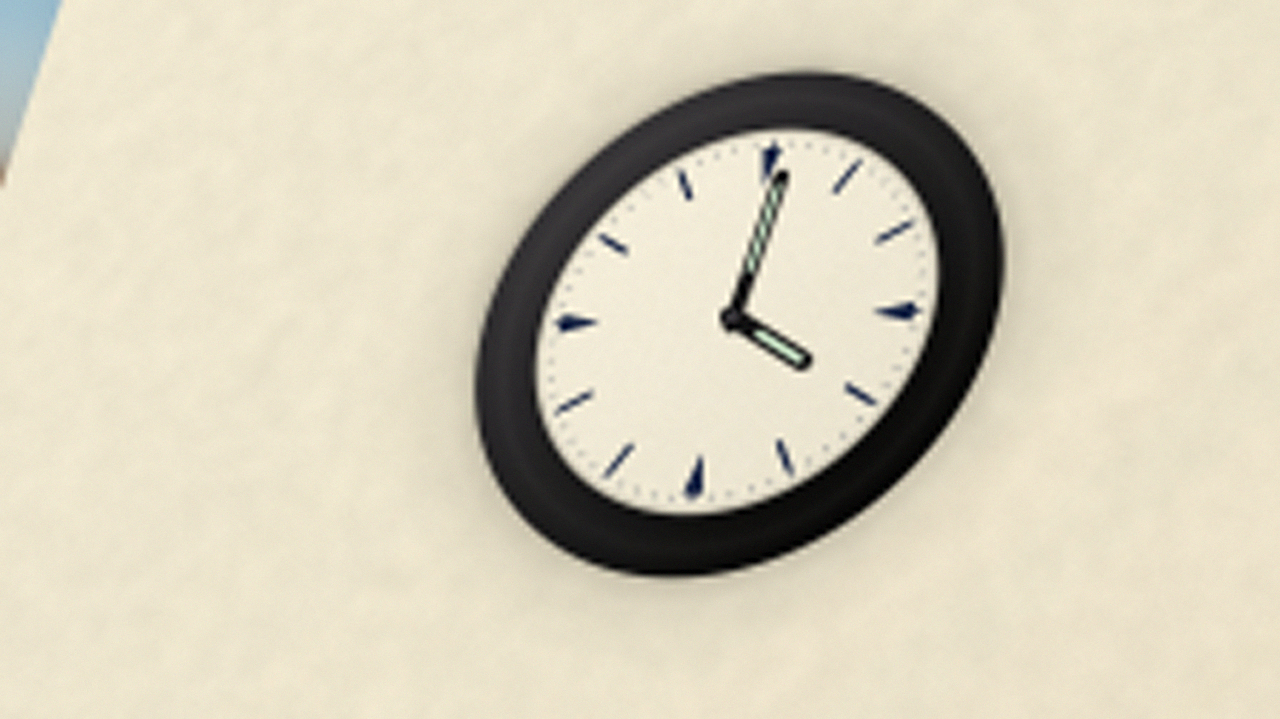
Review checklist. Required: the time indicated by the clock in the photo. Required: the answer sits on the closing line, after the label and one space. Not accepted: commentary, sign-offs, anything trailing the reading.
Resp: 4:01
